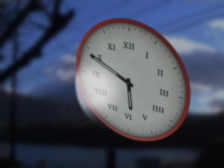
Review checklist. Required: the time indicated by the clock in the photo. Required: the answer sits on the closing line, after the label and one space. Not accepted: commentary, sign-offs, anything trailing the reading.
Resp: 5:49
